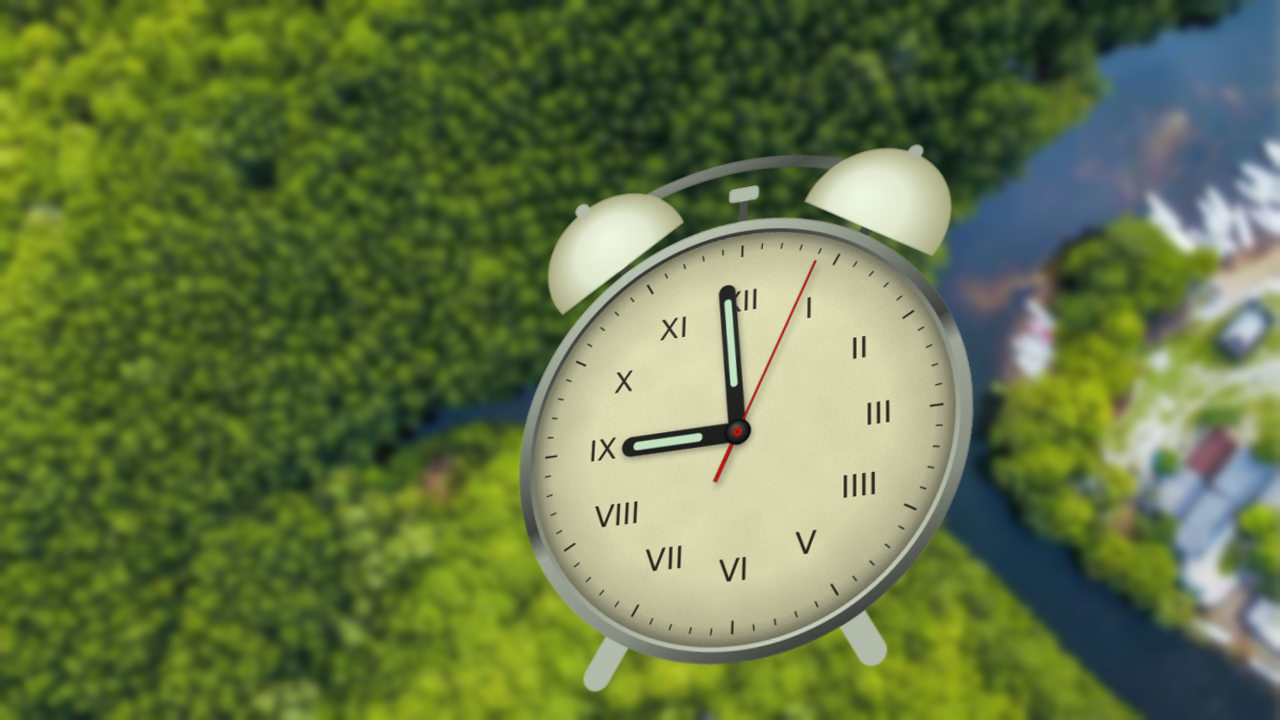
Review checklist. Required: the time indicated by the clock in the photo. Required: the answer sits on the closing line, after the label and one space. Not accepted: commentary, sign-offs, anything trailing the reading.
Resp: 8:59:04
